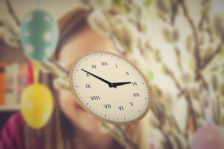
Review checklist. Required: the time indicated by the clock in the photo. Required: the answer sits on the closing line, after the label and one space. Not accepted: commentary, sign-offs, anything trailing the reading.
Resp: 2:51
